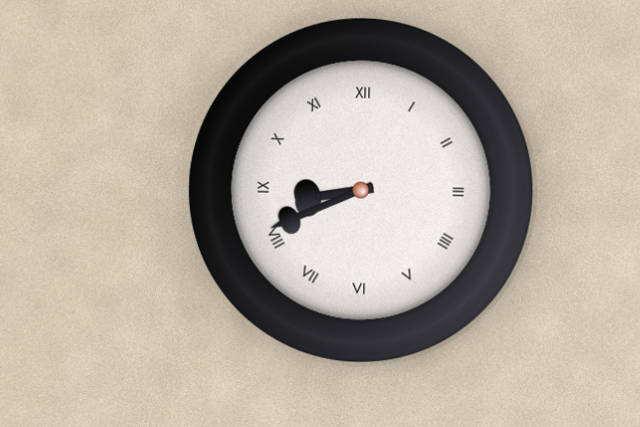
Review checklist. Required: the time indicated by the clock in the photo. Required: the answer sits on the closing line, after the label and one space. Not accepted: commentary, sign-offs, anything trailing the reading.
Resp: 8:41
